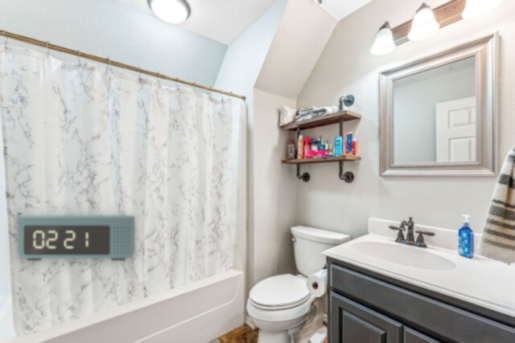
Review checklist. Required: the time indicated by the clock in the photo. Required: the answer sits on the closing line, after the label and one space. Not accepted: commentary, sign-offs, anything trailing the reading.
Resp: 2:21
